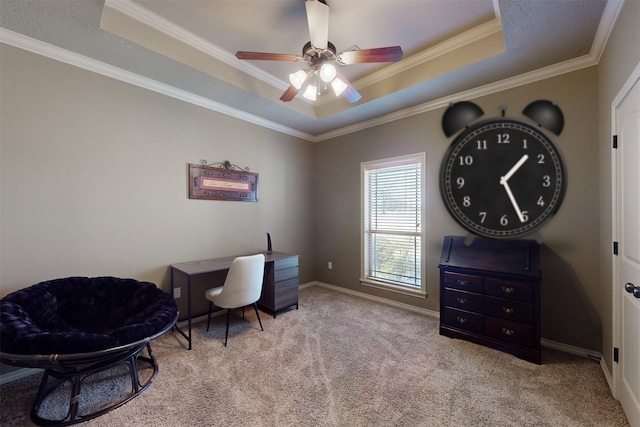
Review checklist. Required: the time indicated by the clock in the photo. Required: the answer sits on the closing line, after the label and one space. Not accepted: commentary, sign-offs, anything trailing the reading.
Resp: 1:26
